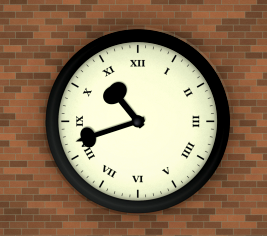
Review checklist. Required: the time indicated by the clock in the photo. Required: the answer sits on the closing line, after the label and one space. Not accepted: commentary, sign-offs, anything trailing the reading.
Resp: 10:42
